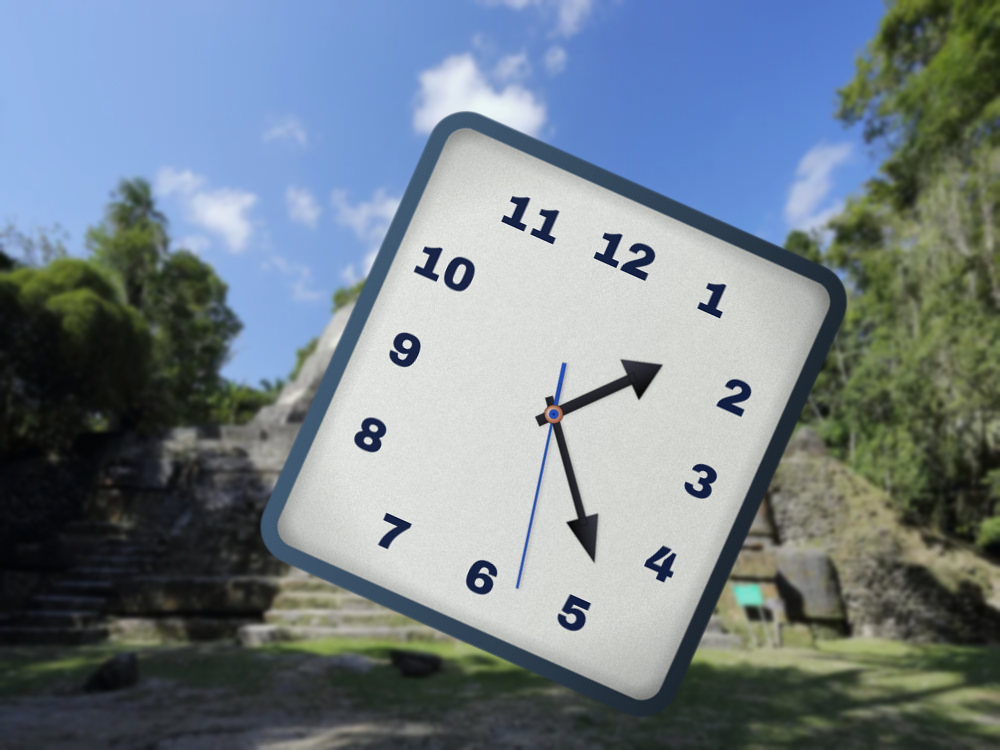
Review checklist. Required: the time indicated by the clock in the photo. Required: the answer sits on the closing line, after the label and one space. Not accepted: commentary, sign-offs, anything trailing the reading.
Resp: 1:23:28
